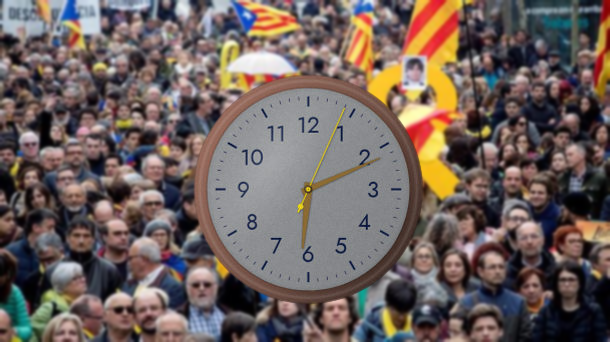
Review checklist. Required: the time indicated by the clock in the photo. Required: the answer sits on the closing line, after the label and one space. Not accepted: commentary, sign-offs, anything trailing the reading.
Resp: 6:11:04
